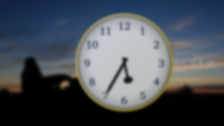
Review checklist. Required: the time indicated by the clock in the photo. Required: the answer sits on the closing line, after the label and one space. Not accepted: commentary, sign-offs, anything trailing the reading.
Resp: 5:35
